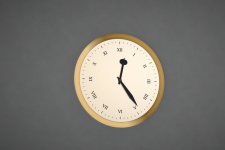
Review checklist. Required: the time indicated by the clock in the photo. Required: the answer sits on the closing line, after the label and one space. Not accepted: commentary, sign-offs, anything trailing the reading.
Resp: 12:24
